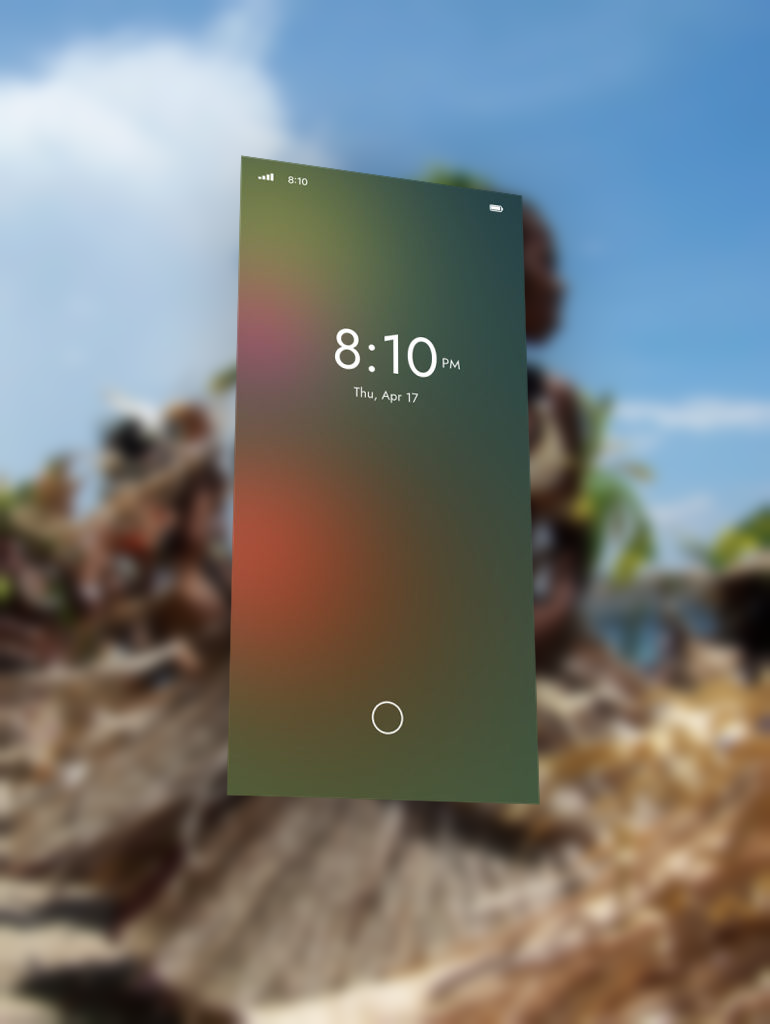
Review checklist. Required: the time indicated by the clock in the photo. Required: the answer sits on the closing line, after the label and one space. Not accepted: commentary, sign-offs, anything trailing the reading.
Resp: 8:10
